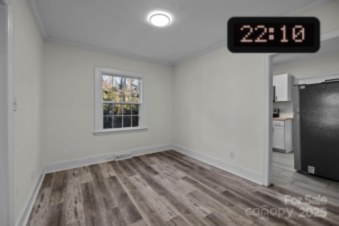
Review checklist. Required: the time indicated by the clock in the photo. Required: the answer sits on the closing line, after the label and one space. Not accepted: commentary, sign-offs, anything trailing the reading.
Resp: 22:10
